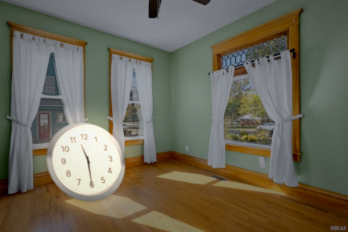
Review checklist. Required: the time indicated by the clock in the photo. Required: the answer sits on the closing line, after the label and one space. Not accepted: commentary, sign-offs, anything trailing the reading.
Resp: 11:30
